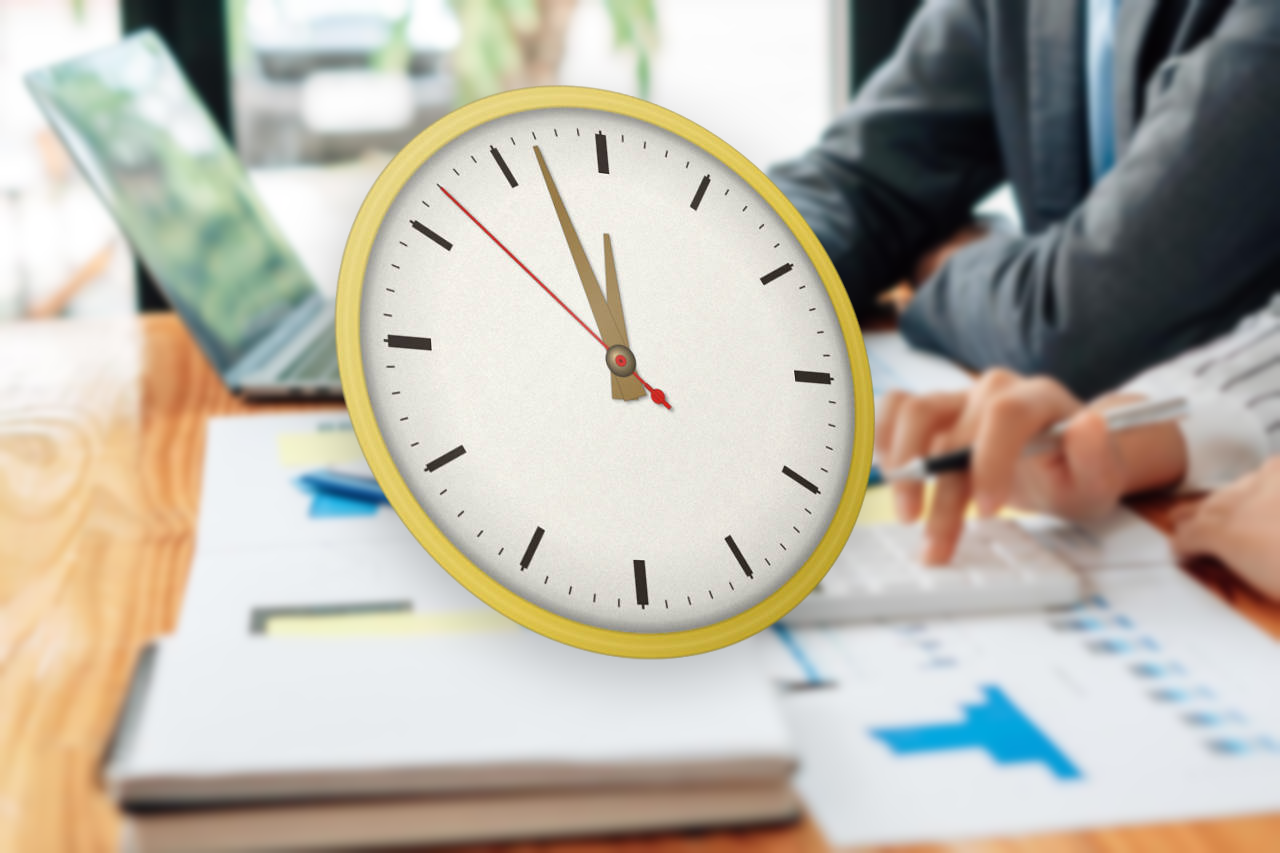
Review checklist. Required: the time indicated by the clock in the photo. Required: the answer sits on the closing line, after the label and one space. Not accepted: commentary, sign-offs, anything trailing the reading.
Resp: 11:56:52
